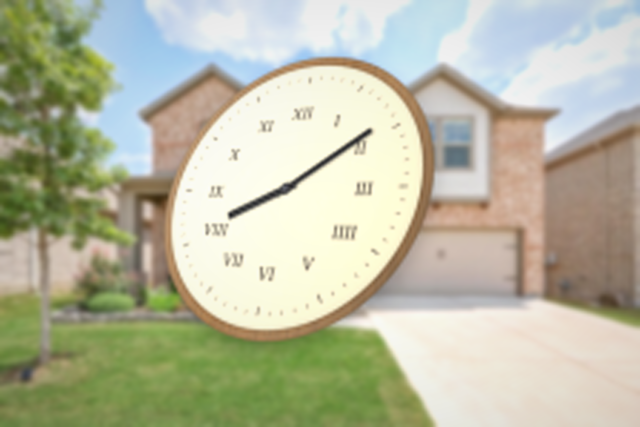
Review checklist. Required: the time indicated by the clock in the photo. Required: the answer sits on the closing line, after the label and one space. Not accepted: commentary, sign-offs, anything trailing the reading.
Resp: 8:09
